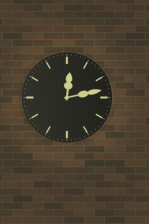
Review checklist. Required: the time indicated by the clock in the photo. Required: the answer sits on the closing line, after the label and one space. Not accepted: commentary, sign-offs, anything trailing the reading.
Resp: 12:13
